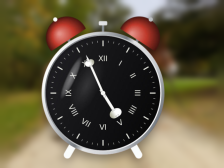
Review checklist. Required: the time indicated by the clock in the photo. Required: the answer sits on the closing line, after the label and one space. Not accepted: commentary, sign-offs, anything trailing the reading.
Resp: 4:56
